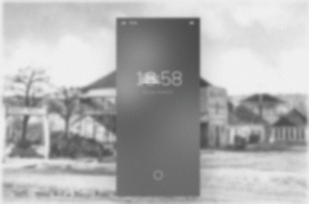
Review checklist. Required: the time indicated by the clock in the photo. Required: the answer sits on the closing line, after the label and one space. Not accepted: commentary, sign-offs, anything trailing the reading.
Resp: 18:58
